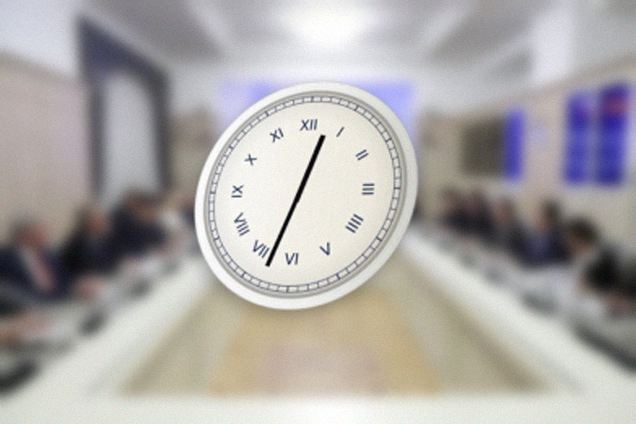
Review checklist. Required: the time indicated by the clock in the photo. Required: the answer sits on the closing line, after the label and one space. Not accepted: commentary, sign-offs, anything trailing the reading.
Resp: 12:33
